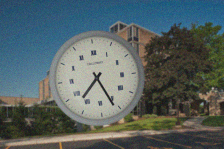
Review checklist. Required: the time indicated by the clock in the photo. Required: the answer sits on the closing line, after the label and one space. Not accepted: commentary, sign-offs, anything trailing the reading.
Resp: 7:26
